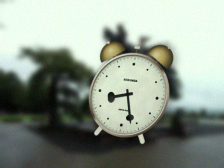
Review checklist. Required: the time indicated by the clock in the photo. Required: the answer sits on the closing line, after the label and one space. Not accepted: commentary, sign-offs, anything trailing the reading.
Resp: 8:27
